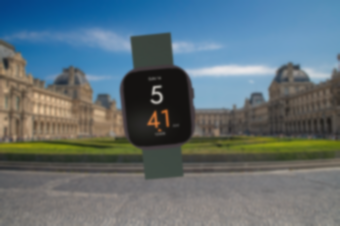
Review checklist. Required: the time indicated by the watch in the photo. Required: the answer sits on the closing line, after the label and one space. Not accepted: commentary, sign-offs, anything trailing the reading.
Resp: 5:41
